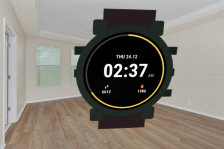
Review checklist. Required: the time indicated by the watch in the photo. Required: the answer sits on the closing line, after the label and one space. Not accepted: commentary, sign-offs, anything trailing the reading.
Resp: 2:37
